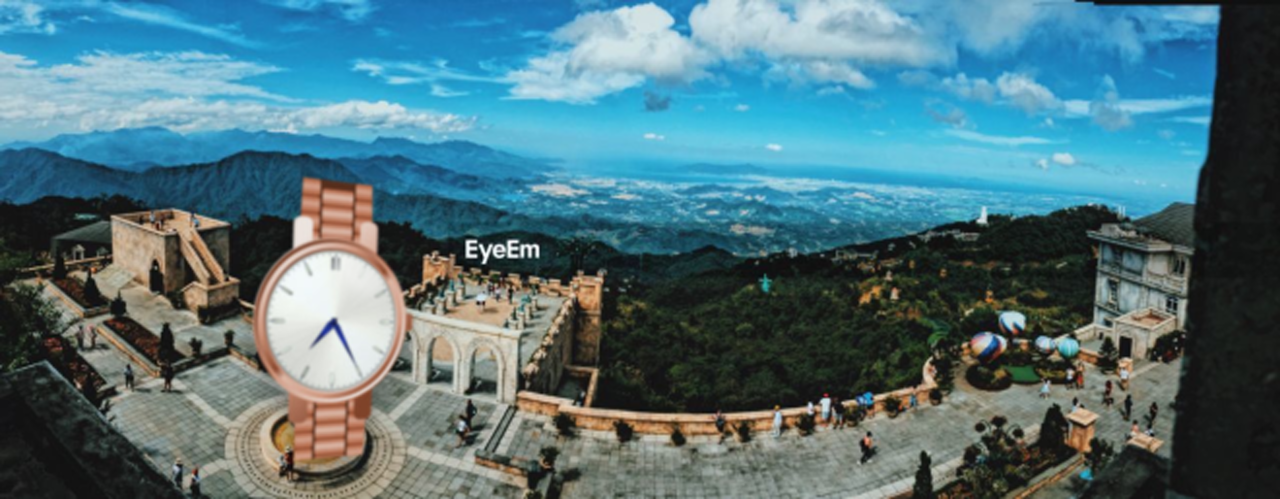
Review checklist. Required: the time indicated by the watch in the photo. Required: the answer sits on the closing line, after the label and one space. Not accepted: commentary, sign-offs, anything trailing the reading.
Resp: 7:25
